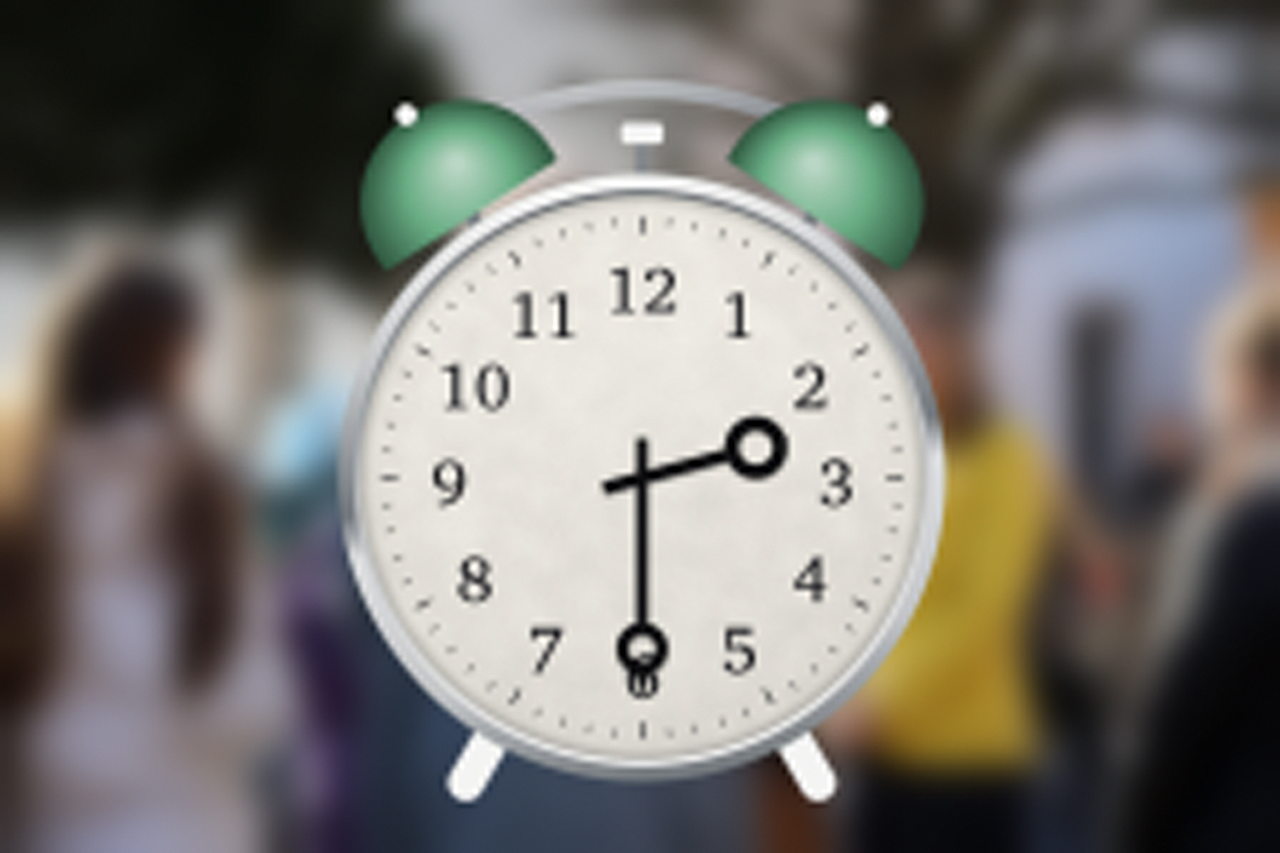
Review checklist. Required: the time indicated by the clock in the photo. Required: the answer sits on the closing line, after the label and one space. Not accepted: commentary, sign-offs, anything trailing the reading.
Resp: 2:30
